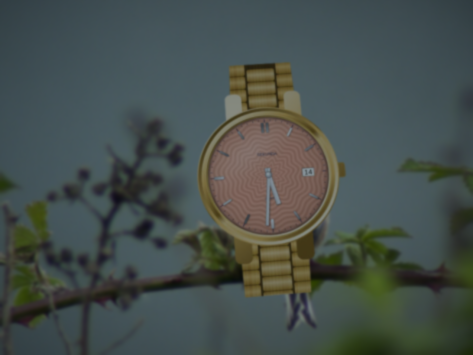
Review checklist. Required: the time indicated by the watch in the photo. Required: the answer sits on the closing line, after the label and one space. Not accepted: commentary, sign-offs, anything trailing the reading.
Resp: 5:31
